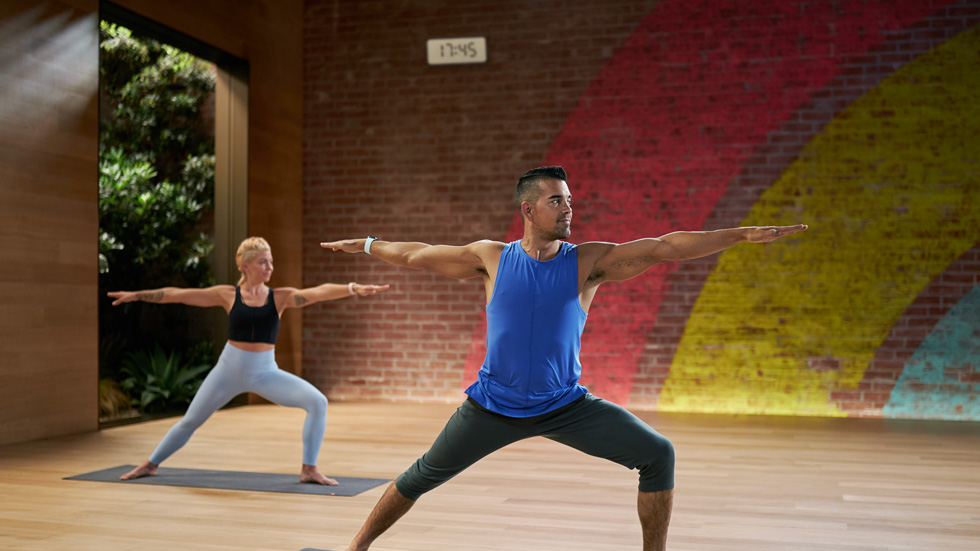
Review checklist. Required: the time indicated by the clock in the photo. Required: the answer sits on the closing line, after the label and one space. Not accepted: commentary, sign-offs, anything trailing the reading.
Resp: 17:45
